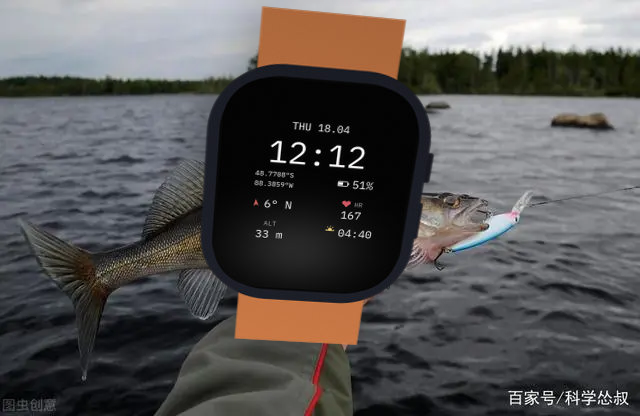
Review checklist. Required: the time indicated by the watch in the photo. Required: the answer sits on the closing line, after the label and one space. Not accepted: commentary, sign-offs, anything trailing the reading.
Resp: 12:12
